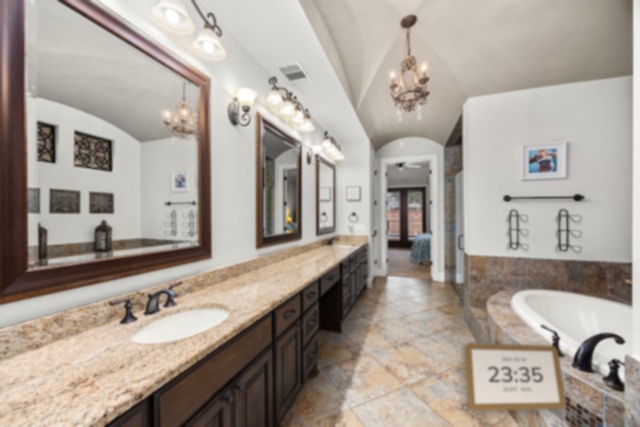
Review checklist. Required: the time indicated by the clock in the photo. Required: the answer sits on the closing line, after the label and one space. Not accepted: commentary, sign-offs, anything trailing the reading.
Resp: 23:35
